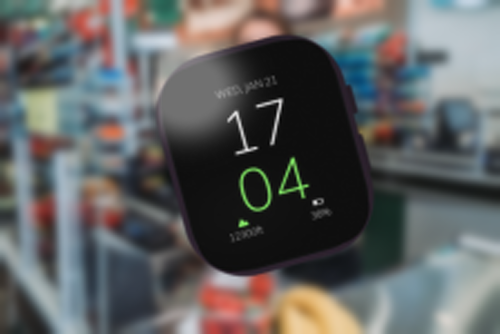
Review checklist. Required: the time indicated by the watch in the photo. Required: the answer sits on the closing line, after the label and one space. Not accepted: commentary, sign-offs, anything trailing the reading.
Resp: 17:04
